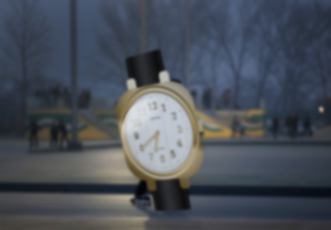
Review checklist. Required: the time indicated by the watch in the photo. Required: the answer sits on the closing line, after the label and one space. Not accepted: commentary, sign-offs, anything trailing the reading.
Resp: 6:40
